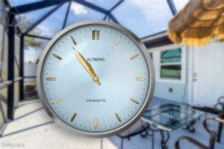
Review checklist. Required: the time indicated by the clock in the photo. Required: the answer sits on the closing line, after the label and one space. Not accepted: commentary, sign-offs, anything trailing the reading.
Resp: 10:54
